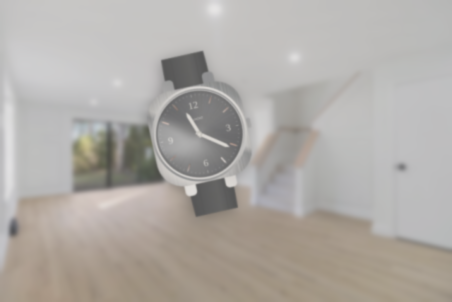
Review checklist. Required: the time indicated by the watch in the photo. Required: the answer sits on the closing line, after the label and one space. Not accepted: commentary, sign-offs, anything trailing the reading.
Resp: 11:21
